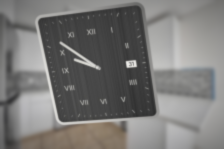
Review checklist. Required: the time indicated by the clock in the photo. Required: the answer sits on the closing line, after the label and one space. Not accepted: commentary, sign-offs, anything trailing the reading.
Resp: 9:52
